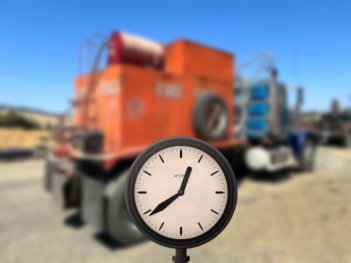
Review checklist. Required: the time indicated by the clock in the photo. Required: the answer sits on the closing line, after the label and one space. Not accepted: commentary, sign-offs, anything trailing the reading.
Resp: 12:39
